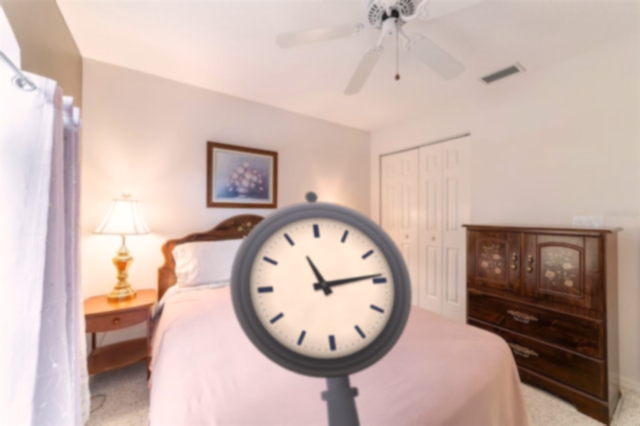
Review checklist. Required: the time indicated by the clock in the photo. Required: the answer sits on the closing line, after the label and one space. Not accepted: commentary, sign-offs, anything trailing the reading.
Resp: 11:14
